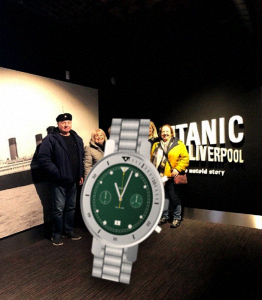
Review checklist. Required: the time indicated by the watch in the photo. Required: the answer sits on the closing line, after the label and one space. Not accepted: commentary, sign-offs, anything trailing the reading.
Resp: 11:03
